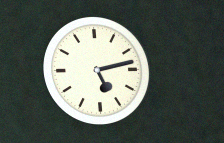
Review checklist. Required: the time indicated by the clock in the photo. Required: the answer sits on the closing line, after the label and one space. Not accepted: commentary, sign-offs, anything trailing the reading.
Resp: 5:13
